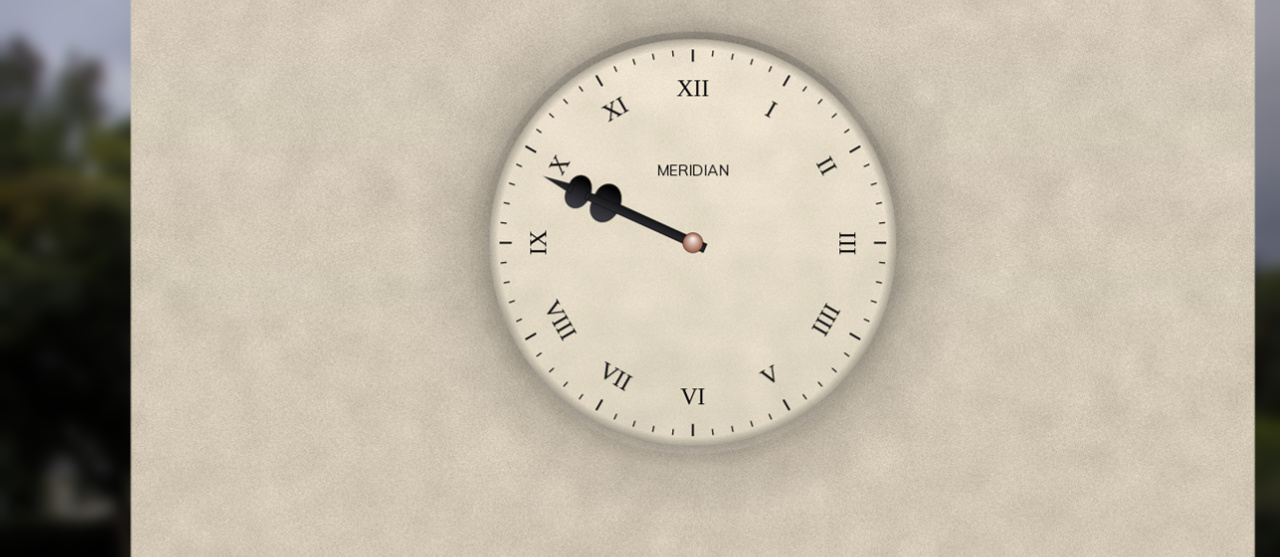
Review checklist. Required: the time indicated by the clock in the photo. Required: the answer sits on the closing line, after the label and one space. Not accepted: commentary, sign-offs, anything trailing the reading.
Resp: 9:49
